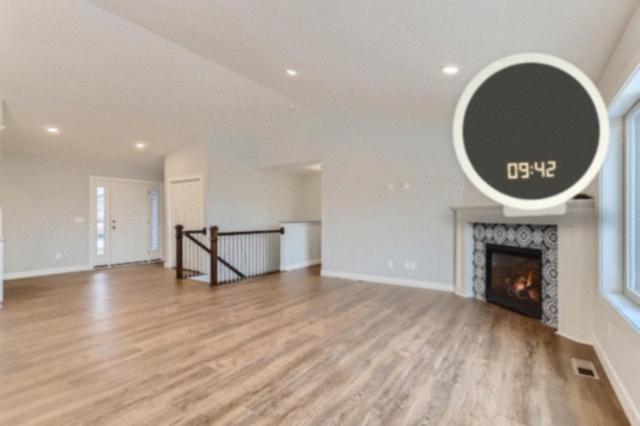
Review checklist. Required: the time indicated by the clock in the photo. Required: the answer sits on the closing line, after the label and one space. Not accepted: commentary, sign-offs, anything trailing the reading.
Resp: 9:42
